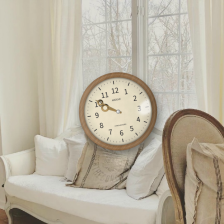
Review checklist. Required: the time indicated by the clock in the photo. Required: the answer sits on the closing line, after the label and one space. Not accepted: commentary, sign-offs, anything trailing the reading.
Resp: 9:51
